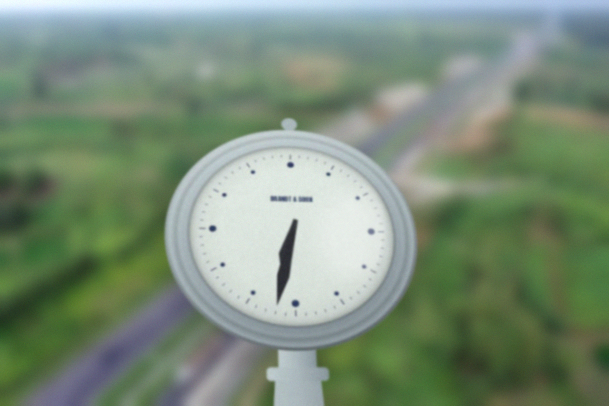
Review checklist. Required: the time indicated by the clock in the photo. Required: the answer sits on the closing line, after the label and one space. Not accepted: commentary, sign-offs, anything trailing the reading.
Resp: 6:32
